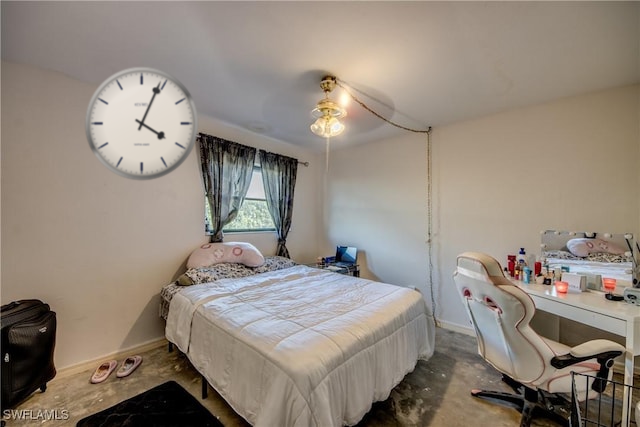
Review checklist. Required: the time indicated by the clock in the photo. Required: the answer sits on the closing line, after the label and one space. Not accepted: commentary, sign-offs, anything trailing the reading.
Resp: 4:04
